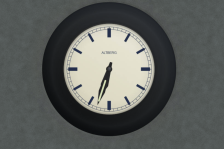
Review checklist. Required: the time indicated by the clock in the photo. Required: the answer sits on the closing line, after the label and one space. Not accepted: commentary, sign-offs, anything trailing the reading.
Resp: 6:33
